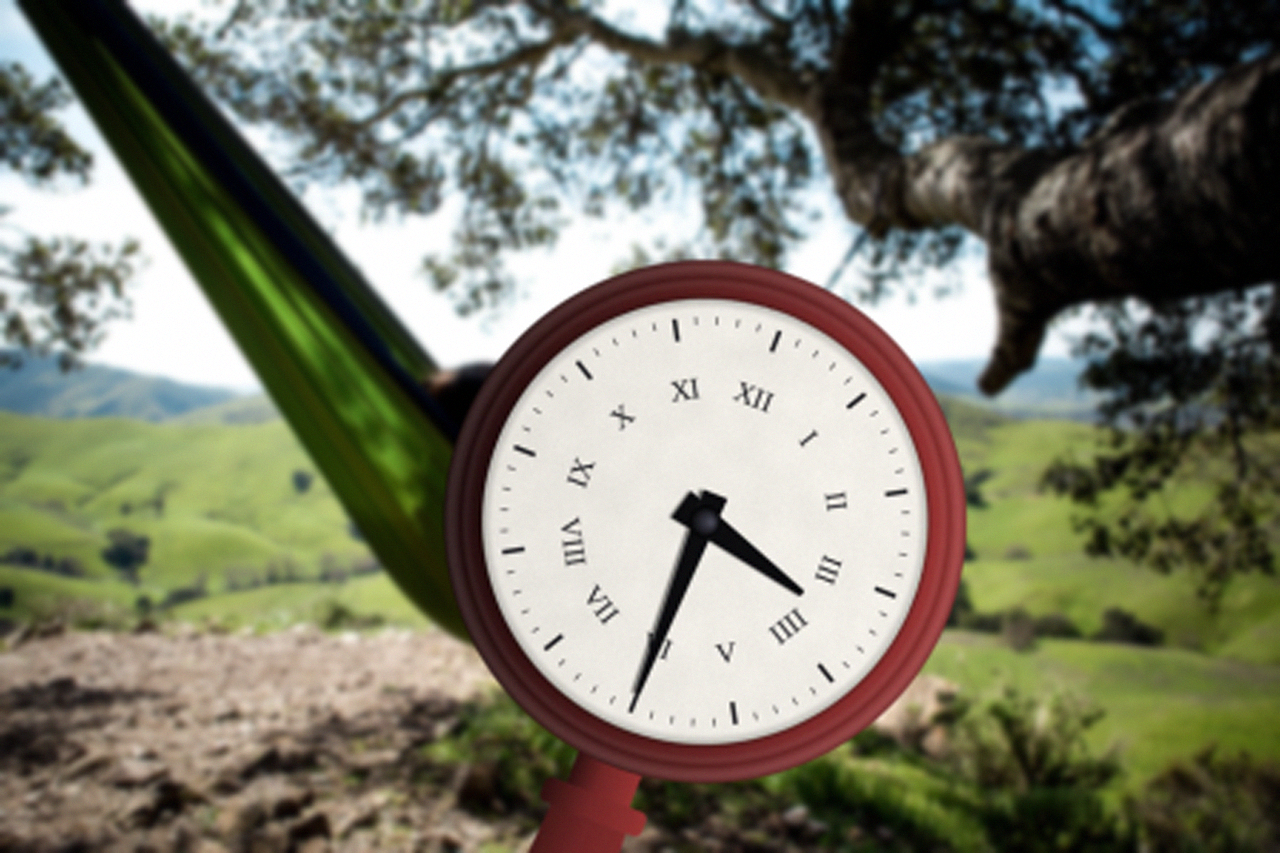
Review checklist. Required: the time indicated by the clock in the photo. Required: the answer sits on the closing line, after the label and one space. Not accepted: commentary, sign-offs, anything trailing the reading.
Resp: 3:30
